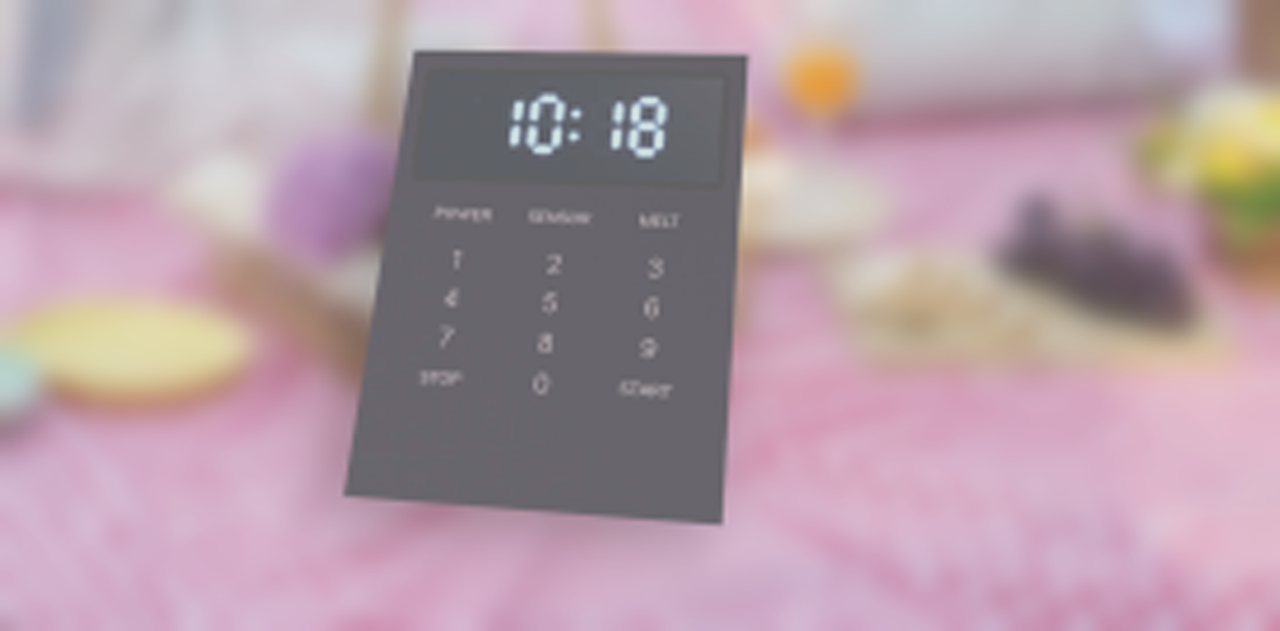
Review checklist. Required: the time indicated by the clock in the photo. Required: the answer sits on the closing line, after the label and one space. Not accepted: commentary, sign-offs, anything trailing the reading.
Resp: 10:18
